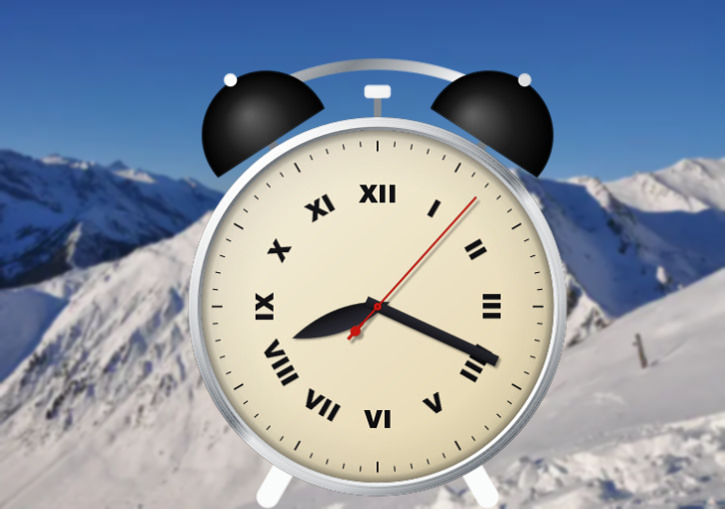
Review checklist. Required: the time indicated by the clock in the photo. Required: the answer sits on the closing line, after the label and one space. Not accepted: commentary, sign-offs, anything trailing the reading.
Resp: 8:19:07
